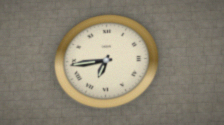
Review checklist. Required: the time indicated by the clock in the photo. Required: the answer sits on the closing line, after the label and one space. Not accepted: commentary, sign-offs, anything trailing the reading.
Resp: 6:44
